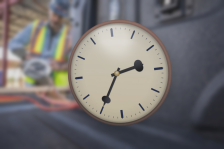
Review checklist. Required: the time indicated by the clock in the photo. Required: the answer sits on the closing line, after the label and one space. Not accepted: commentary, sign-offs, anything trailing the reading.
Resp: 2:35
